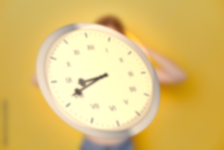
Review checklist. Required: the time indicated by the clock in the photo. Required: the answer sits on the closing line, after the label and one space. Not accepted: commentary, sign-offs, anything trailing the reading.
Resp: 8:41
